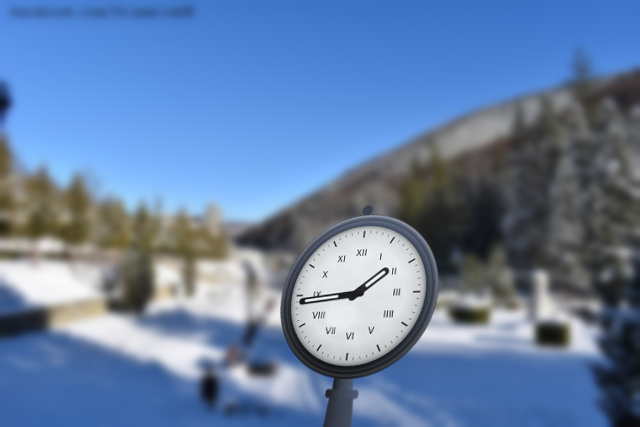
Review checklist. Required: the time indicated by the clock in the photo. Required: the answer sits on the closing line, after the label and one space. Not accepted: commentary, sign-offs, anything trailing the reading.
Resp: 1:44
